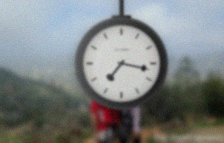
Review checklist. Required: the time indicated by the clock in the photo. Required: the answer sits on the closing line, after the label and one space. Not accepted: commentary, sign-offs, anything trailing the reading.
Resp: 7:17
